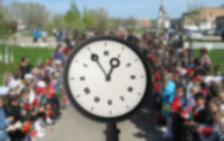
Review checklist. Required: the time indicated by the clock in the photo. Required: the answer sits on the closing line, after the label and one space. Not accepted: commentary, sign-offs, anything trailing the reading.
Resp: 12:55
